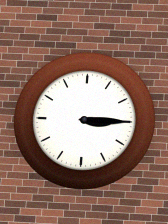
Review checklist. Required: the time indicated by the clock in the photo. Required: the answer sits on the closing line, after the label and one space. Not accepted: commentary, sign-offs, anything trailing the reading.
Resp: 3:15
